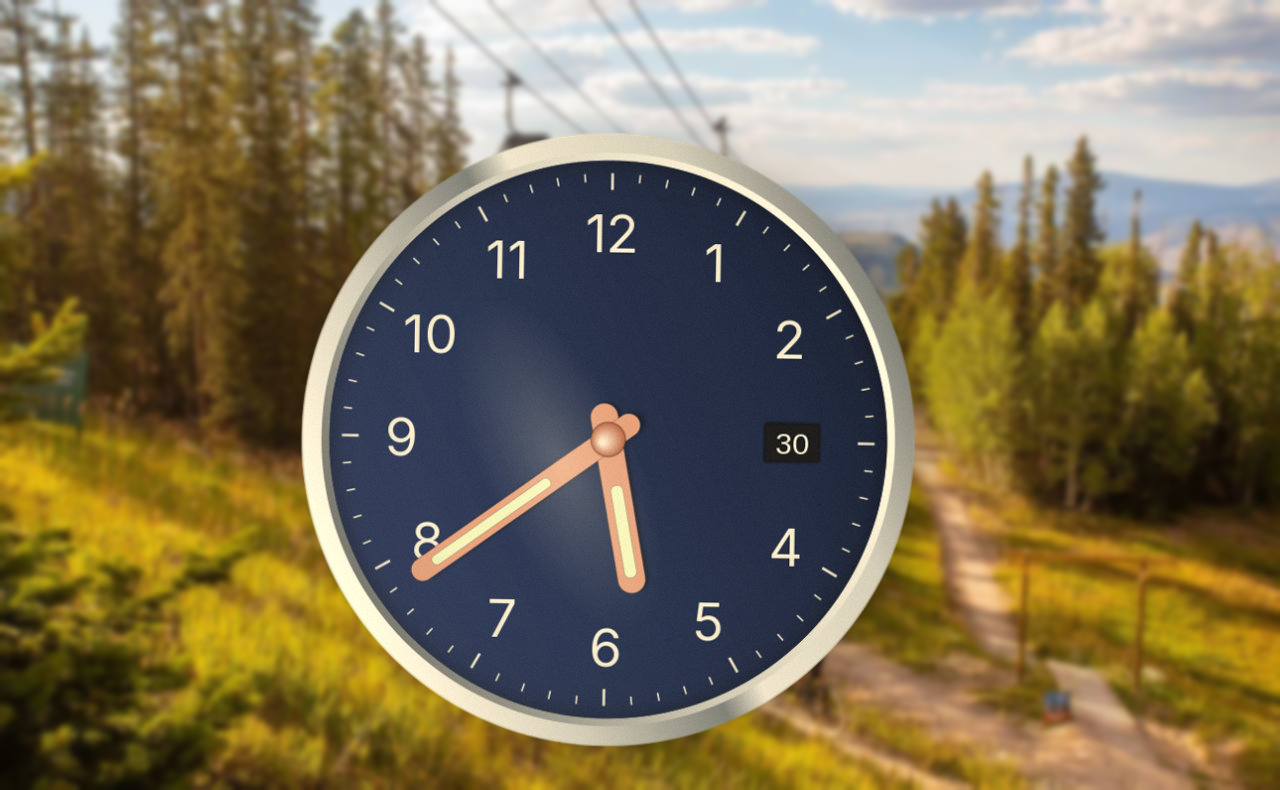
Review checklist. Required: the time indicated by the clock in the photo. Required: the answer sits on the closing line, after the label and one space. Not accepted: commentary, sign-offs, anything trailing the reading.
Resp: 5:39
